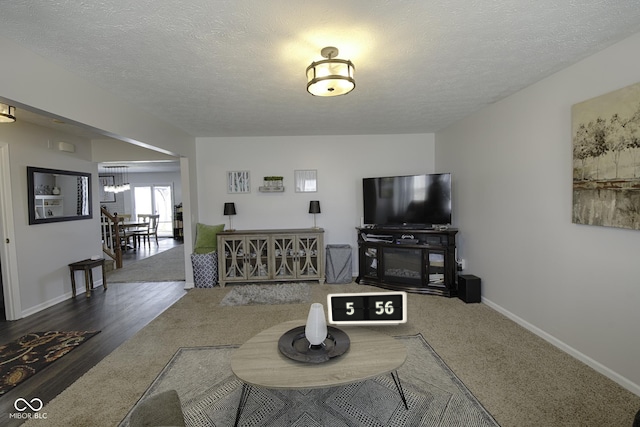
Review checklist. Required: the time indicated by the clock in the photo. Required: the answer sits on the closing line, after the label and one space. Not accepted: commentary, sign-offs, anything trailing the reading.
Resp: 5:56
